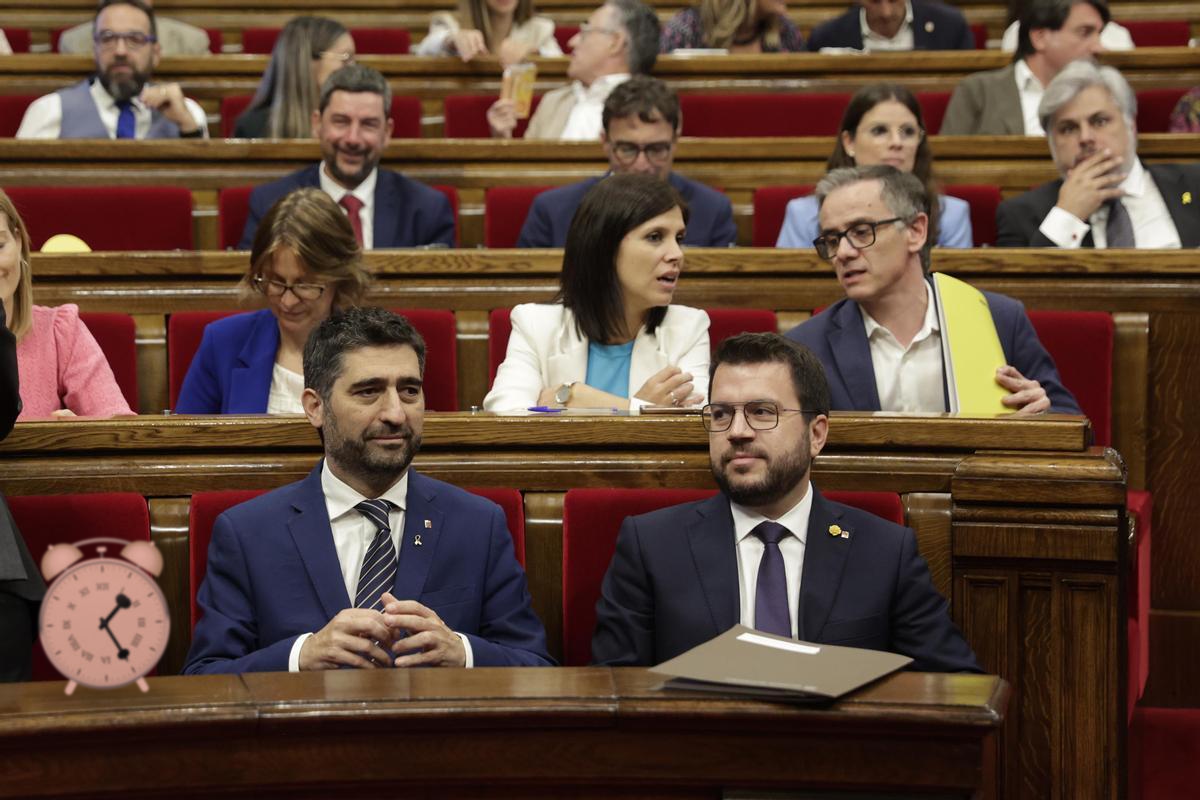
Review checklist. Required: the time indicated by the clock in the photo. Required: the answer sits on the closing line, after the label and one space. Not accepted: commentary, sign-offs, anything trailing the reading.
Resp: 1:25
